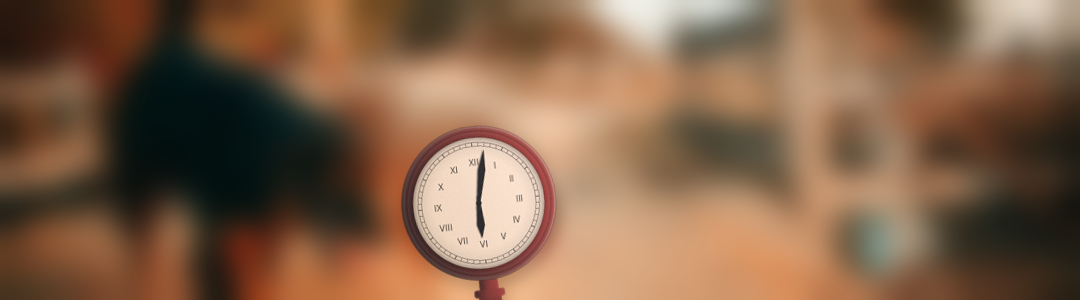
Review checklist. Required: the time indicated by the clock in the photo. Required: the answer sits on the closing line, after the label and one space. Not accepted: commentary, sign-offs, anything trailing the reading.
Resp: 6:02
